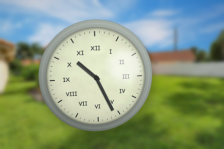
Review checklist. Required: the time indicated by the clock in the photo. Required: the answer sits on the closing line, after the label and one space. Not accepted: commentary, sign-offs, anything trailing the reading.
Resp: 10:26
